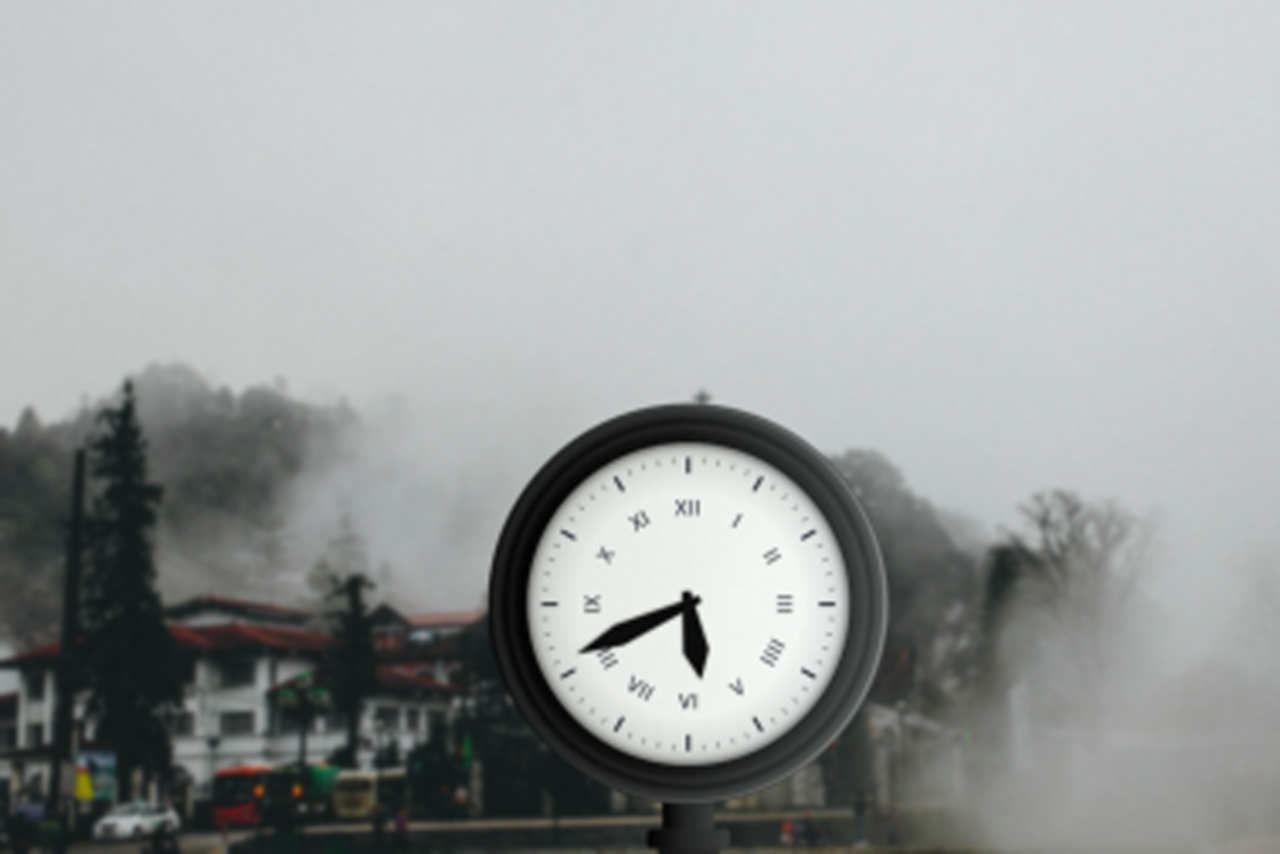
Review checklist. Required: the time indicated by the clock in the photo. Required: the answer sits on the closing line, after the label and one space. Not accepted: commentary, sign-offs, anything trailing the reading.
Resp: 5:41
